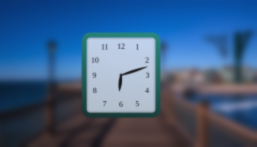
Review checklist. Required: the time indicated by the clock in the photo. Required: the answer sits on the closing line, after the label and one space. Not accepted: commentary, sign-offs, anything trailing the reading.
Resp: 6:12
